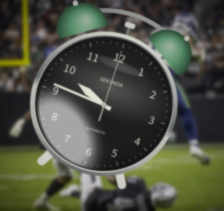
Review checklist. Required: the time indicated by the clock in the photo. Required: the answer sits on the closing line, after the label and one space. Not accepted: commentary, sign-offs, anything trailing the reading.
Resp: 9:46:00
